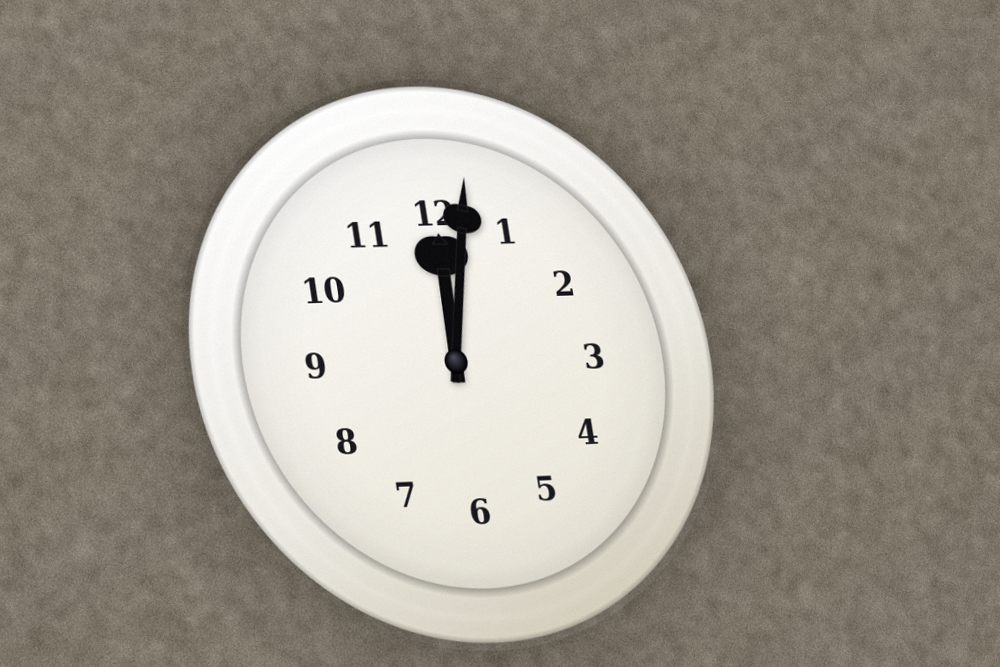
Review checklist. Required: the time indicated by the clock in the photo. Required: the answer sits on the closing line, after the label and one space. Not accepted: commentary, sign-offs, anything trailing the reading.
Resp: 12:02
